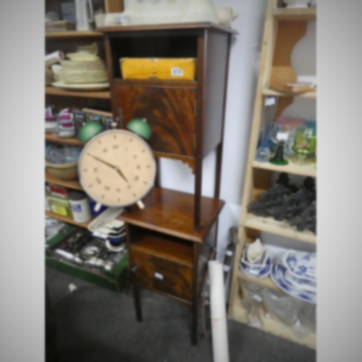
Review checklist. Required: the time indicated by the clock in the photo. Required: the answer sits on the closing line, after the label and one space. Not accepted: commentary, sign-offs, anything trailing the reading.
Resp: 4:50
